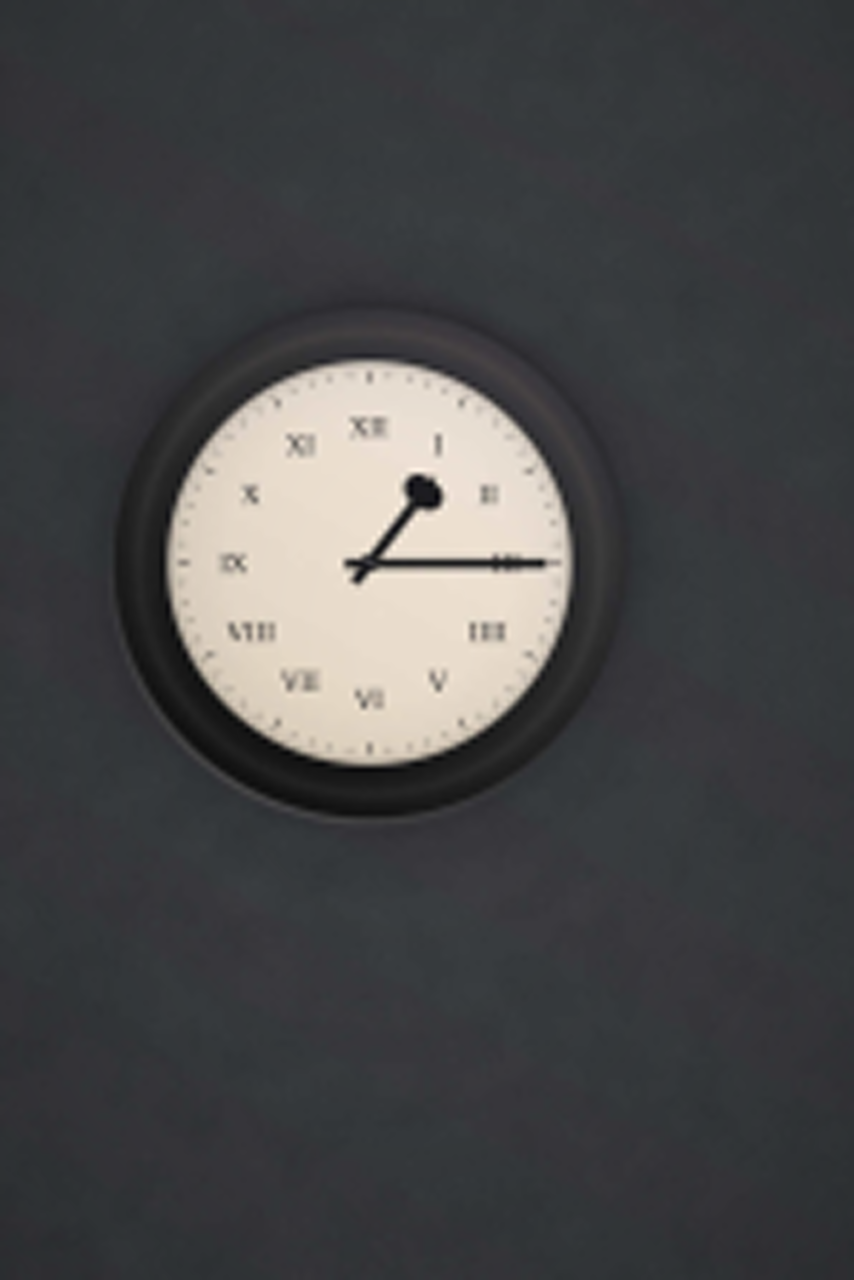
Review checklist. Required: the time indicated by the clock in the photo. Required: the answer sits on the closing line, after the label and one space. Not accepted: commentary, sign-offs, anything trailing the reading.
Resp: 1:15
